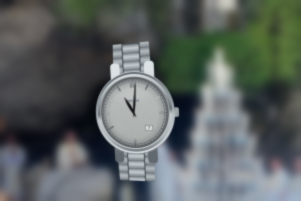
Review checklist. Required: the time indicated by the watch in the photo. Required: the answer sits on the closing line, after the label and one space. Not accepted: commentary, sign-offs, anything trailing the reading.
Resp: 11:01
